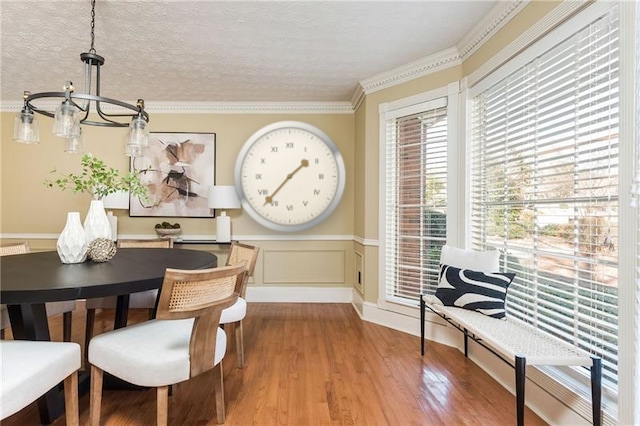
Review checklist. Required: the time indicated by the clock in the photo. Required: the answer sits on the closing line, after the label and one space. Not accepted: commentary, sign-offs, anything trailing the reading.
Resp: 1:37
